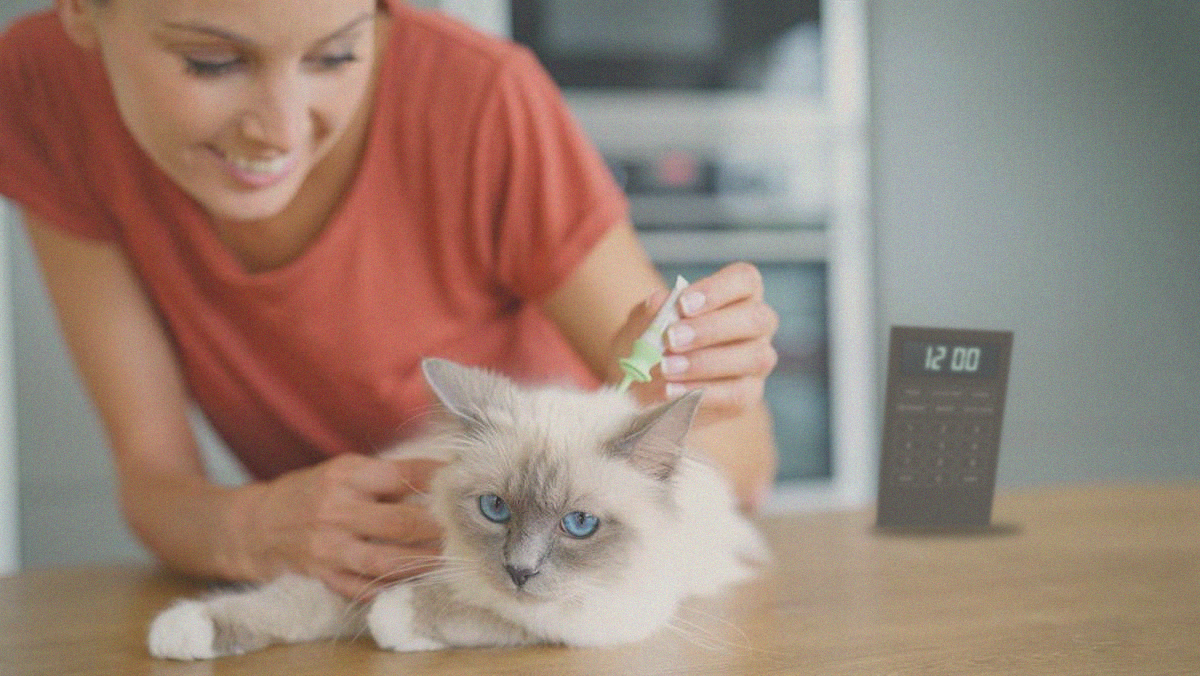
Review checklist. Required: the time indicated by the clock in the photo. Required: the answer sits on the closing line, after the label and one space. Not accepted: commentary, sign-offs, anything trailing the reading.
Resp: 12:00
